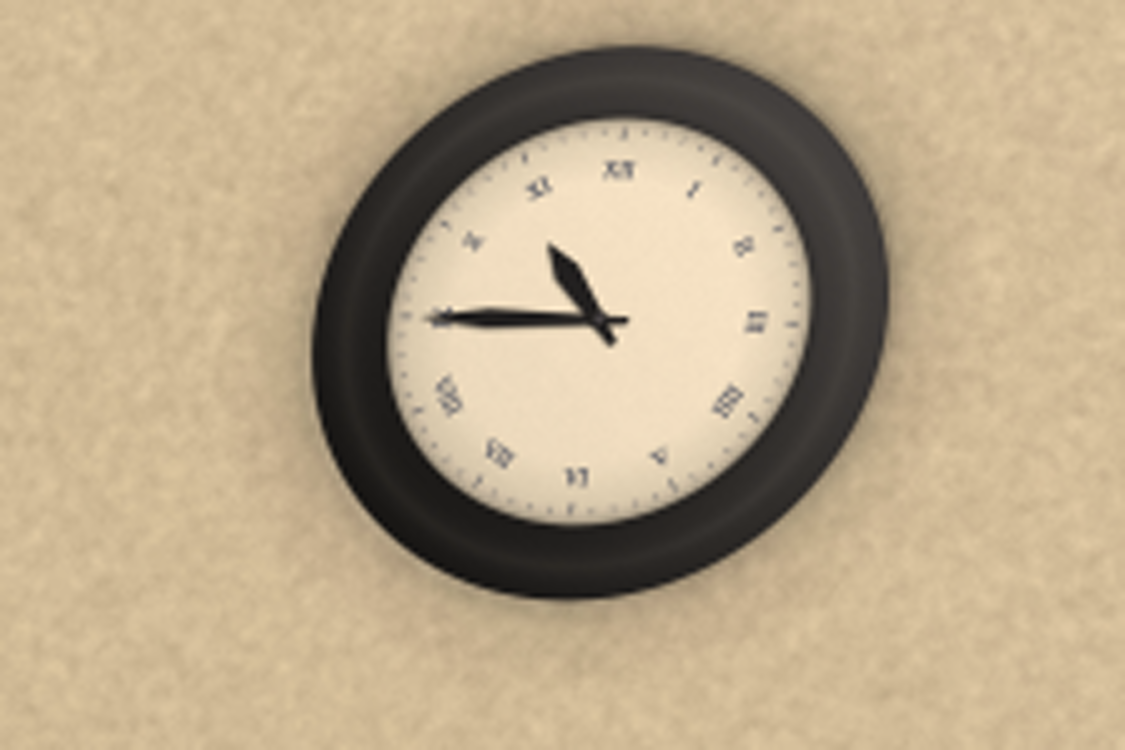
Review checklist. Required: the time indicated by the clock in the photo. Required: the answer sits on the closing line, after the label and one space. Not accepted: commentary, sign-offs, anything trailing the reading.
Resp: 10:45
